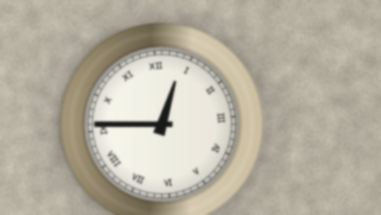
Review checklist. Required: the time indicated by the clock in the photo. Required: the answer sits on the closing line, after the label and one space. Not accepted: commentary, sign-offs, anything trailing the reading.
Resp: 12:46
